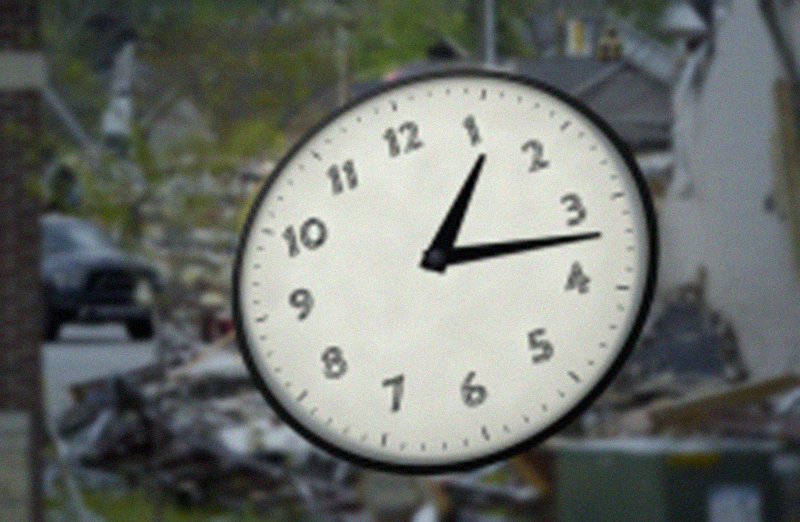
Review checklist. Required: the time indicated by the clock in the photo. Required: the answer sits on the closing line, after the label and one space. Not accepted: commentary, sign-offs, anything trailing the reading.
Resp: 1:17
